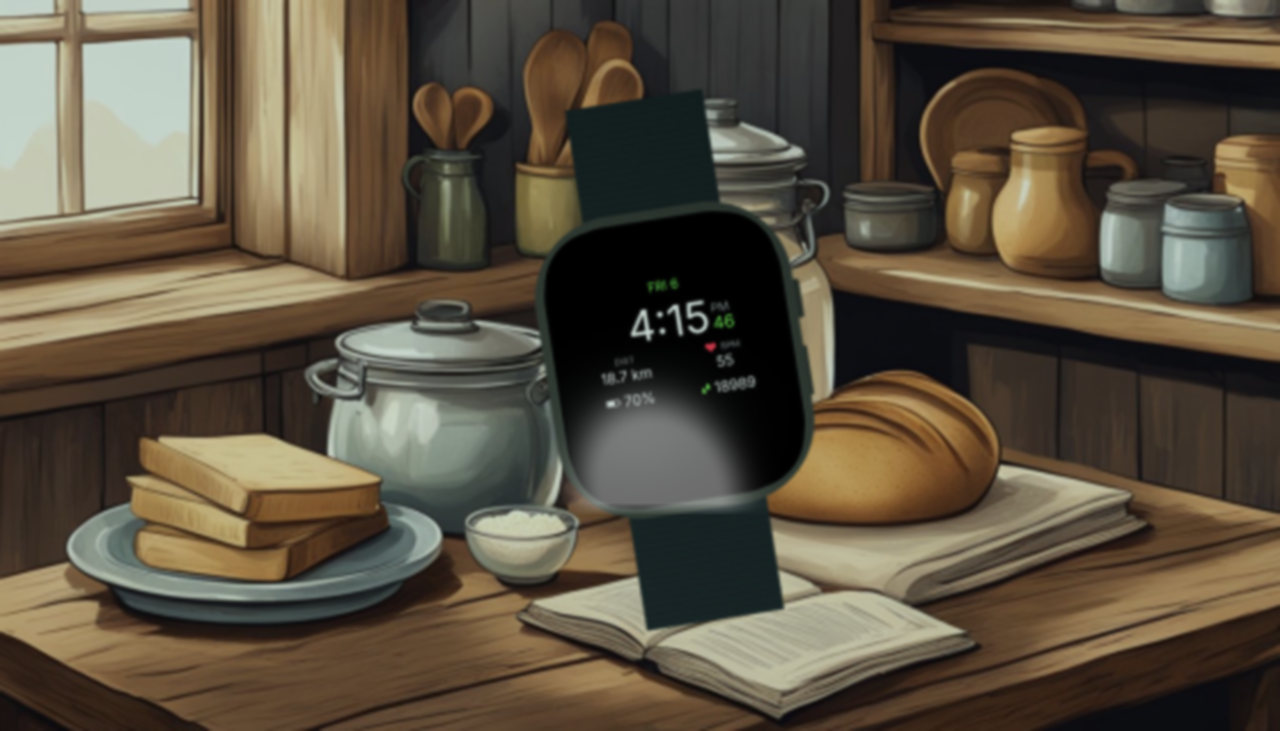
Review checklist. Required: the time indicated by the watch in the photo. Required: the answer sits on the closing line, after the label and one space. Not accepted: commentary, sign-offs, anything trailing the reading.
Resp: 4:15
